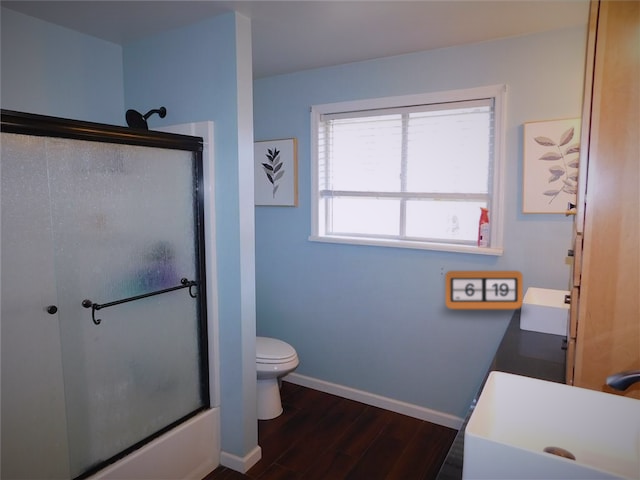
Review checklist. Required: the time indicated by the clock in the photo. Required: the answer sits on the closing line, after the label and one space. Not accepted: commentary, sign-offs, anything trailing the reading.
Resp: 6:19
